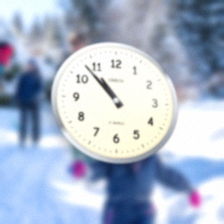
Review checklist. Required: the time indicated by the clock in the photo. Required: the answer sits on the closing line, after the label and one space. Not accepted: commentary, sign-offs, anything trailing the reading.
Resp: 10:53
